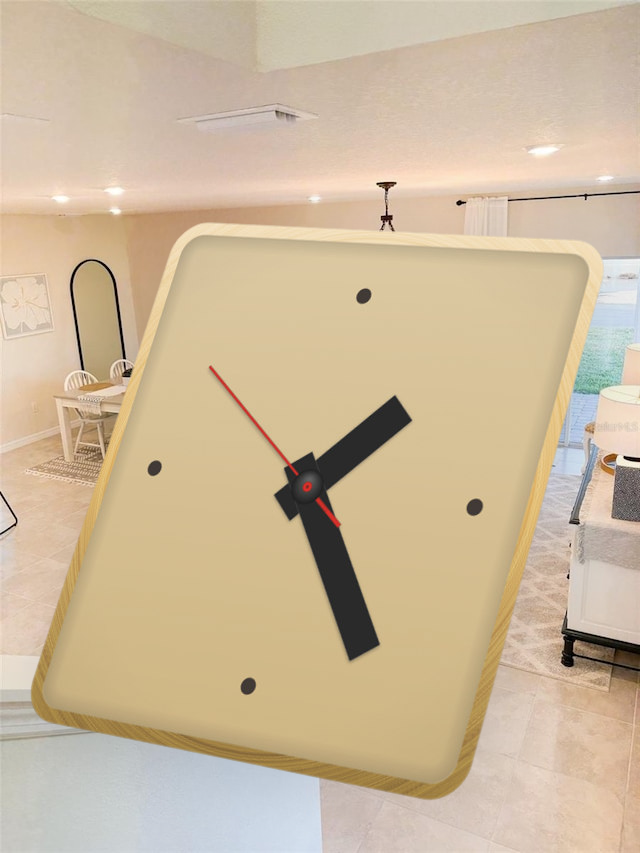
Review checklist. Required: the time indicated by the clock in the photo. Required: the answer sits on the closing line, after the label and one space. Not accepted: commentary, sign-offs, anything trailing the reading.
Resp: 1:23:51
